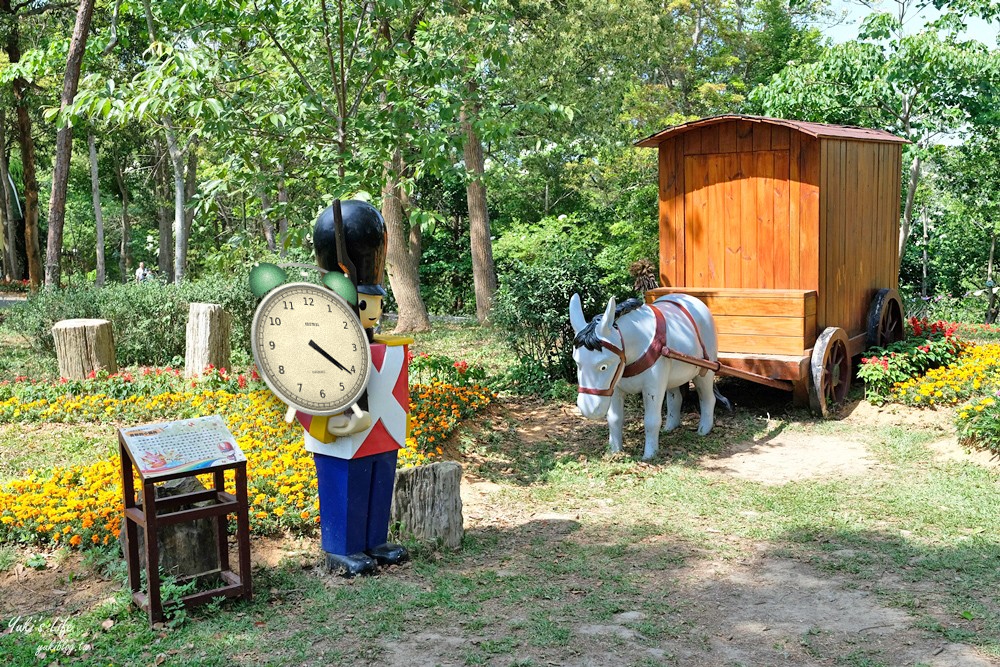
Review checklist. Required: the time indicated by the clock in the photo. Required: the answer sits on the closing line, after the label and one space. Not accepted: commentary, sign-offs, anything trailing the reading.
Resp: 4:21
